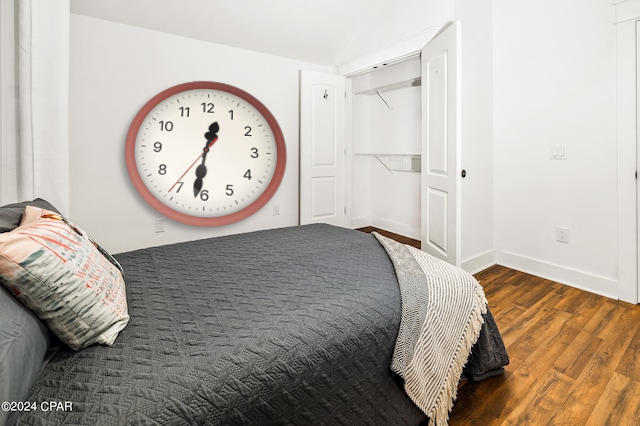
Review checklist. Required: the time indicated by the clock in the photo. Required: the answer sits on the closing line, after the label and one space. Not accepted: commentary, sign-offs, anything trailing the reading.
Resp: 12:31:36
